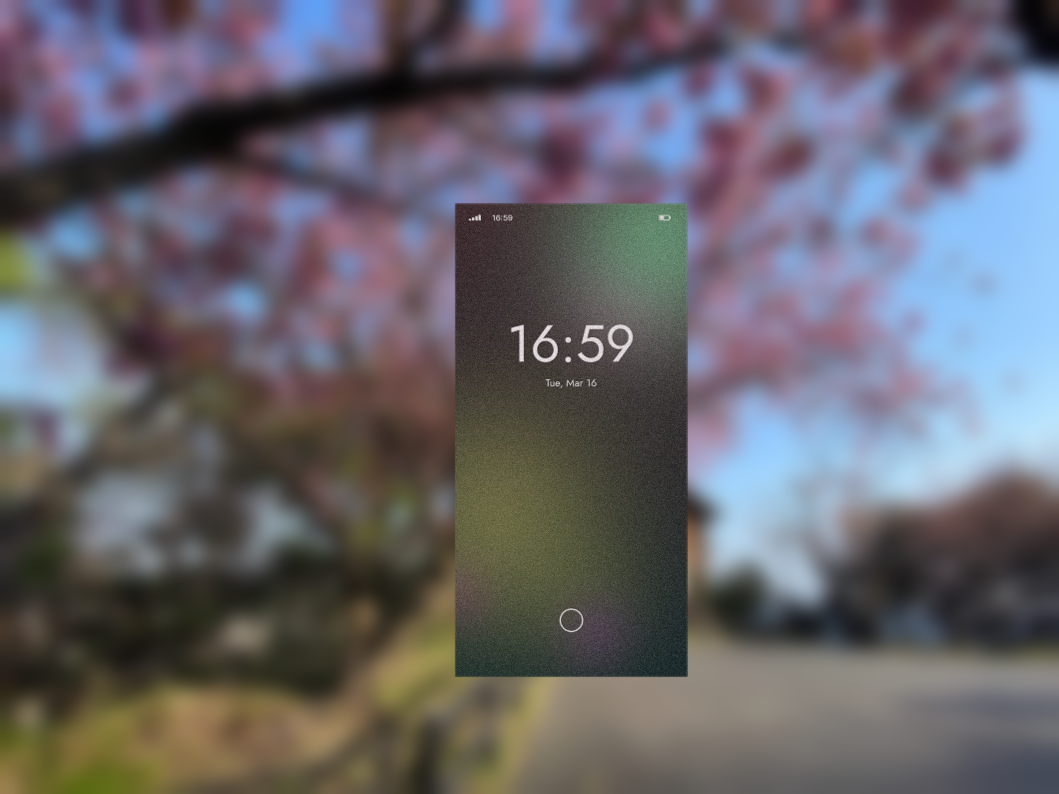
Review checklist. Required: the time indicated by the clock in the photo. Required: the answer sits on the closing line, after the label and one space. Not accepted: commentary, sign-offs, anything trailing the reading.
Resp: 16:59
